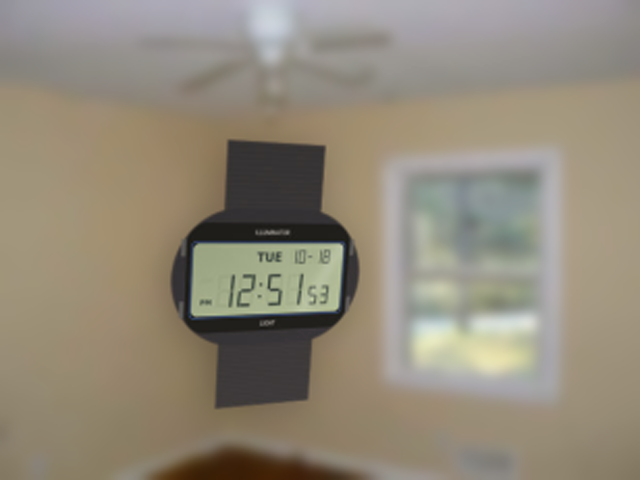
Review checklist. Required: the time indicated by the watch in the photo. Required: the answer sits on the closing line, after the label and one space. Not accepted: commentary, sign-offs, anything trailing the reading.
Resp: 12:51:53
